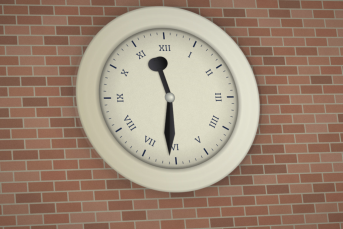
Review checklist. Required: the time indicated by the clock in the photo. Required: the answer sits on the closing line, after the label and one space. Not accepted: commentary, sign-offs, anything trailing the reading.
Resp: 11:31
